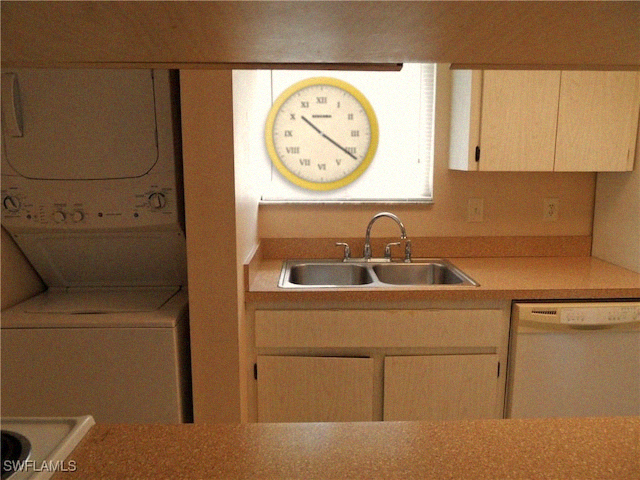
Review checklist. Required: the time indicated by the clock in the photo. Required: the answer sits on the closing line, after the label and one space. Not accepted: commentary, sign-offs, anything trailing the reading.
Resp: 10:21
